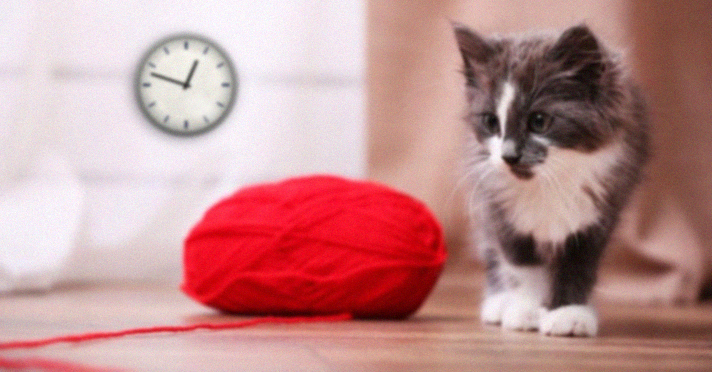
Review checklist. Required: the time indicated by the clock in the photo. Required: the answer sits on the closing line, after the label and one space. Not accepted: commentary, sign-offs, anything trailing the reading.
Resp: 12:48
